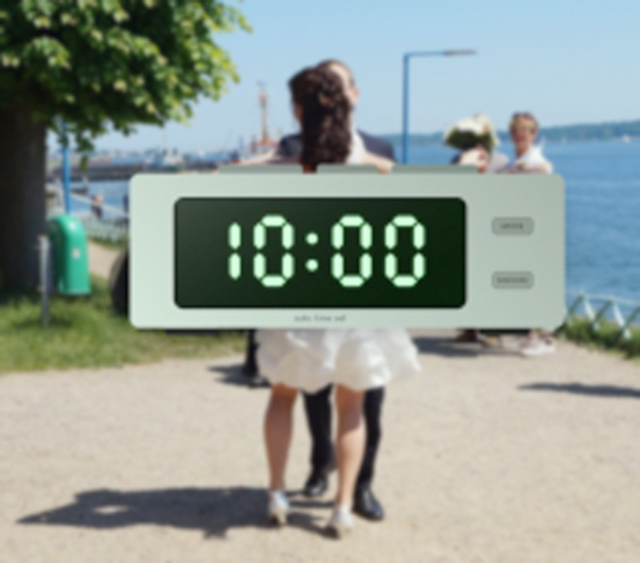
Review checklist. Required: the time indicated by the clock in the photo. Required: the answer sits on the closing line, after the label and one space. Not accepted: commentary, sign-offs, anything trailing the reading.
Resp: 10:00
